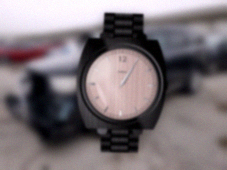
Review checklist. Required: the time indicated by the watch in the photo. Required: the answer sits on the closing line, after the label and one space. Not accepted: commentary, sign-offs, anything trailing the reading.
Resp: 1:05
